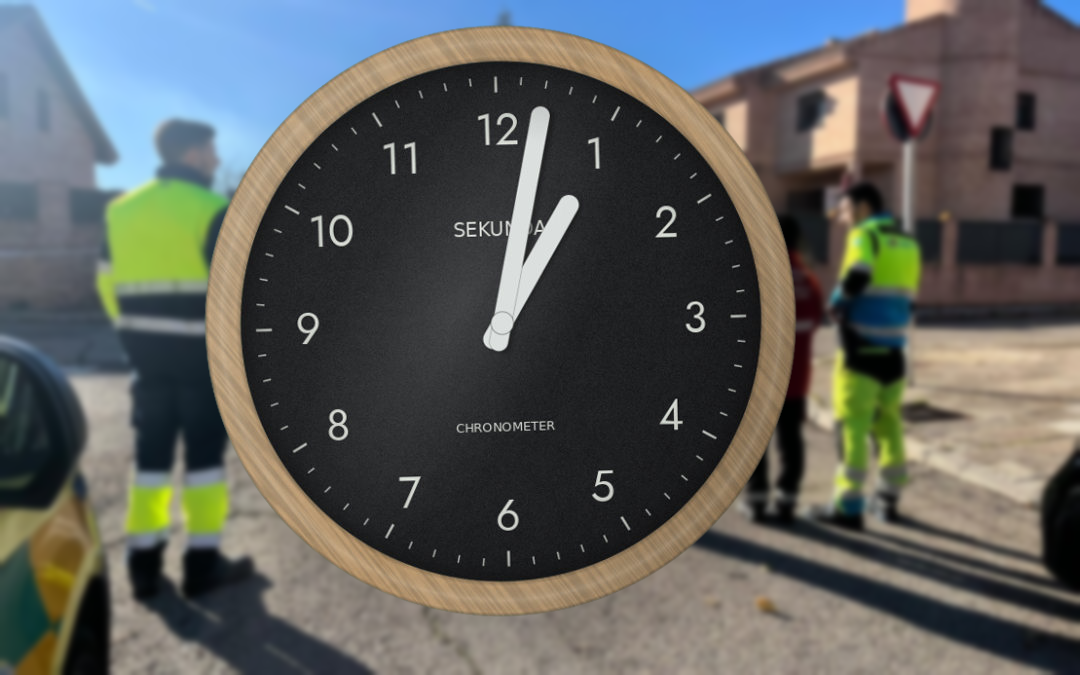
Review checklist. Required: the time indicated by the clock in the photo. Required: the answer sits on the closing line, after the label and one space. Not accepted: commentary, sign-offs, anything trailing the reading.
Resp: 1:02
